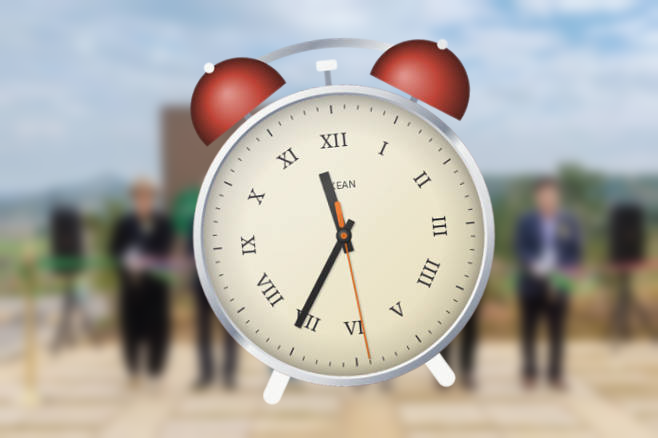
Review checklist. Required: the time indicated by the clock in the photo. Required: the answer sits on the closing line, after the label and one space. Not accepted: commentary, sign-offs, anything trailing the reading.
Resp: 11:35:29
